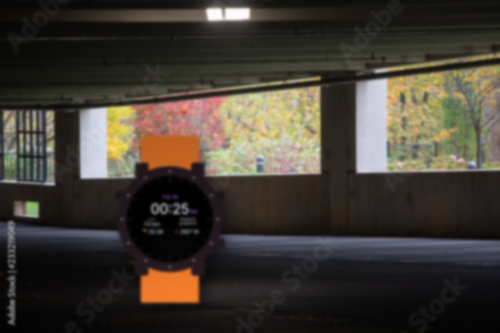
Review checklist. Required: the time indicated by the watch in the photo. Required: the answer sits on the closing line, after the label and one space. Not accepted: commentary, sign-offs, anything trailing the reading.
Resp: 0:25
